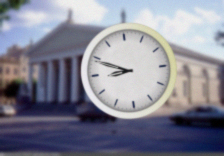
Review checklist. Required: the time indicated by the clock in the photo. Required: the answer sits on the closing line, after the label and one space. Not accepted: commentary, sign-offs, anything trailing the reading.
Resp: 8:49
